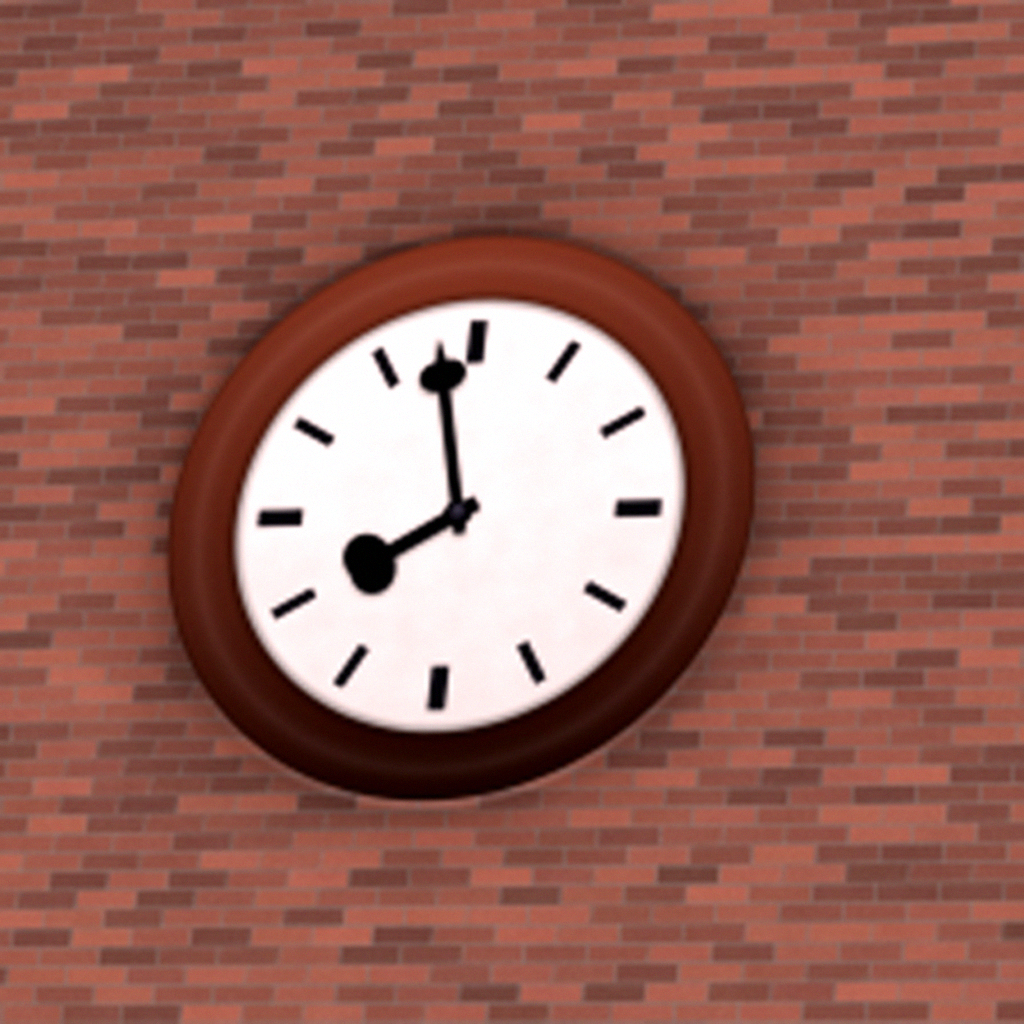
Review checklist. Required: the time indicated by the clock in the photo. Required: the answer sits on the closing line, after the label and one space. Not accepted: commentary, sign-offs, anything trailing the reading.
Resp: 7:58
